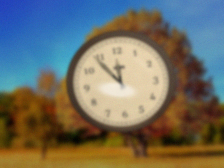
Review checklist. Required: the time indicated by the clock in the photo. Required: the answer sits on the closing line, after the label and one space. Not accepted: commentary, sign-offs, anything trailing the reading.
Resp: 11:54
